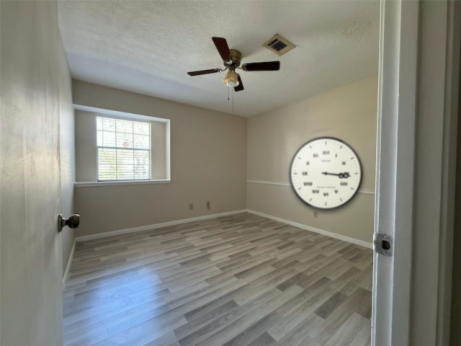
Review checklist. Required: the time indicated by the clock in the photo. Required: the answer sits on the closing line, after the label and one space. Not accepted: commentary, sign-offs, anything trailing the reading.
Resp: 3:16
